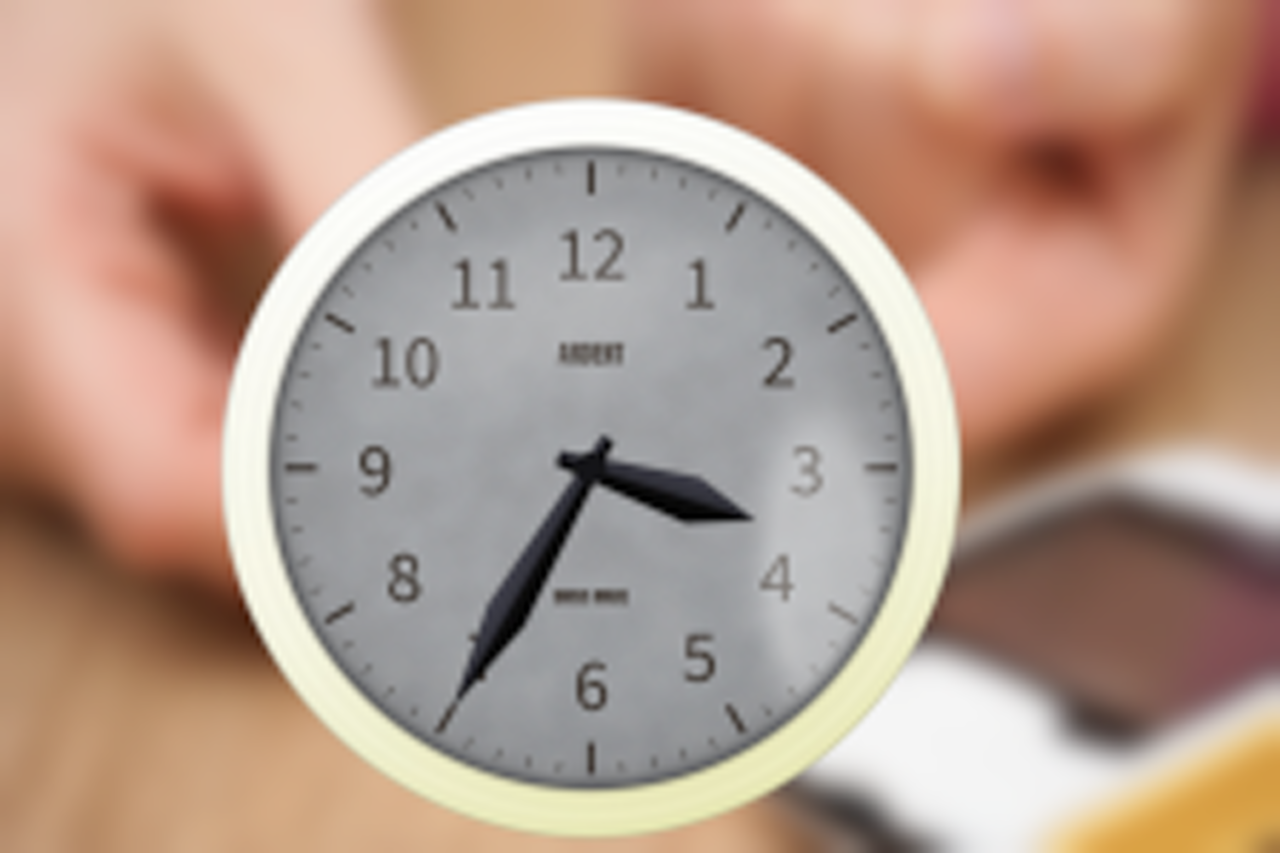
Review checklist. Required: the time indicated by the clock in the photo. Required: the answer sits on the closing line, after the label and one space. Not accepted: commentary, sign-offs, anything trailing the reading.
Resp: 3:35
